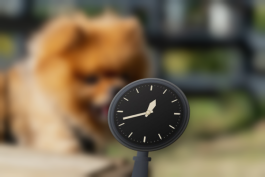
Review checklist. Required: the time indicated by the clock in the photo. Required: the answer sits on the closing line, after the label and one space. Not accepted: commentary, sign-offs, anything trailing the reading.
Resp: 12:42
